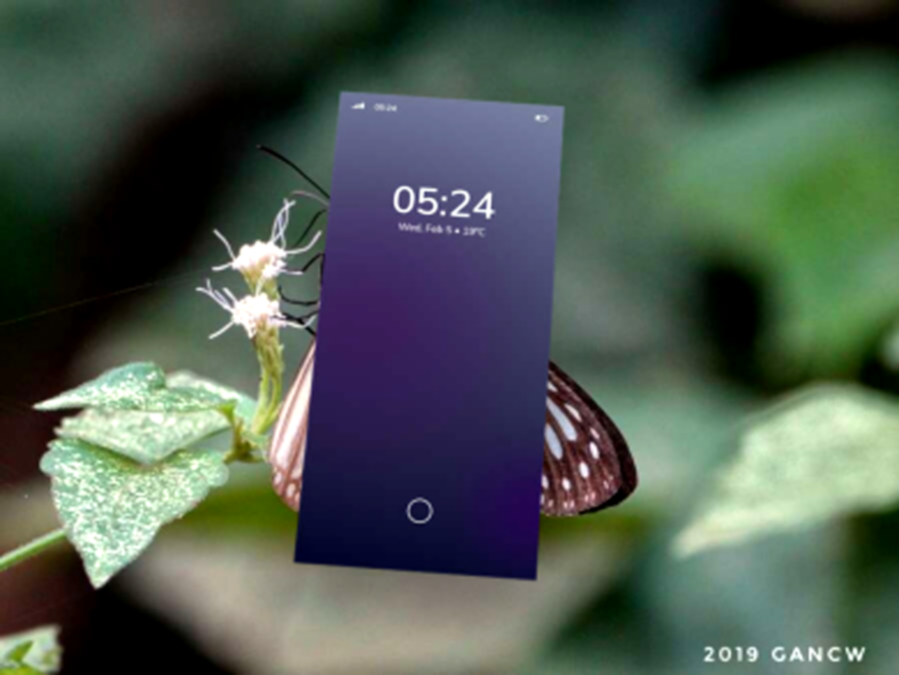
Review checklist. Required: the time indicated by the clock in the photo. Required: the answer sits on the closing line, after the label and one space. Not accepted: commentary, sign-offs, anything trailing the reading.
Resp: 5:24
